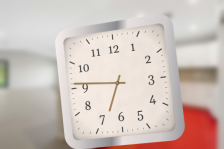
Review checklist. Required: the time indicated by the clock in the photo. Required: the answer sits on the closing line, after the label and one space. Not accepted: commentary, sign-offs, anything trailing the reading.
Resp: 6:46
